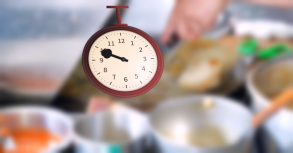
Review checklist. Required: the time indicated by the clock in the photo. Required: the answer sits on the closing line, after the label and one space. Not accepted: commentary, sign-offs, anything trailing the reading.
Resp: 9:49
